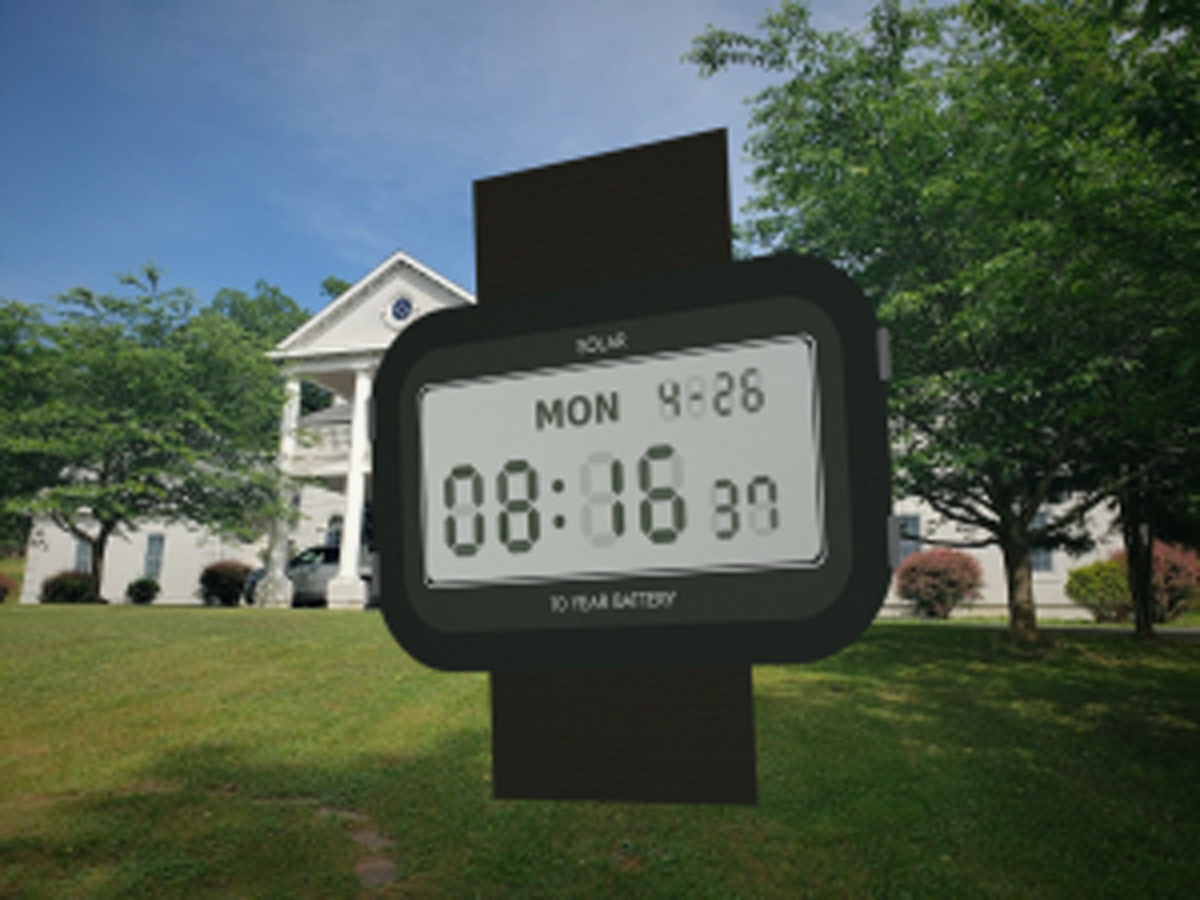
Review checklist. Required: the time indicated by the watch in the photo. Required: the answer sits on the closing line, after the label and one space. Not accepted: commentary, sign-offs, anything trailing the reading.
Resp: 8:16:37
